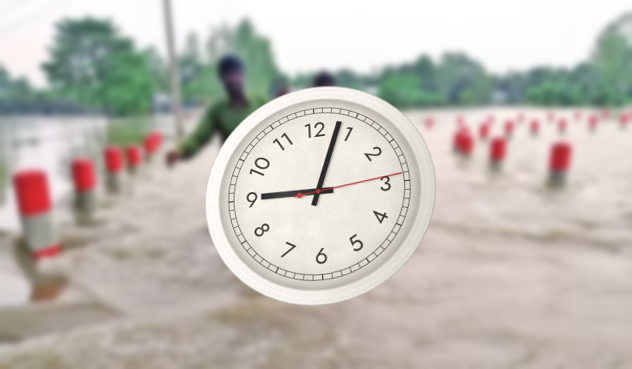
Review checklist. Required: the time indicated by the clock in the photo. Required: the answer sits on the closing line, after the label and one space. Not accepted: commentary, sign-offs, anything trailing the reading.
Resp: 9:03:14
